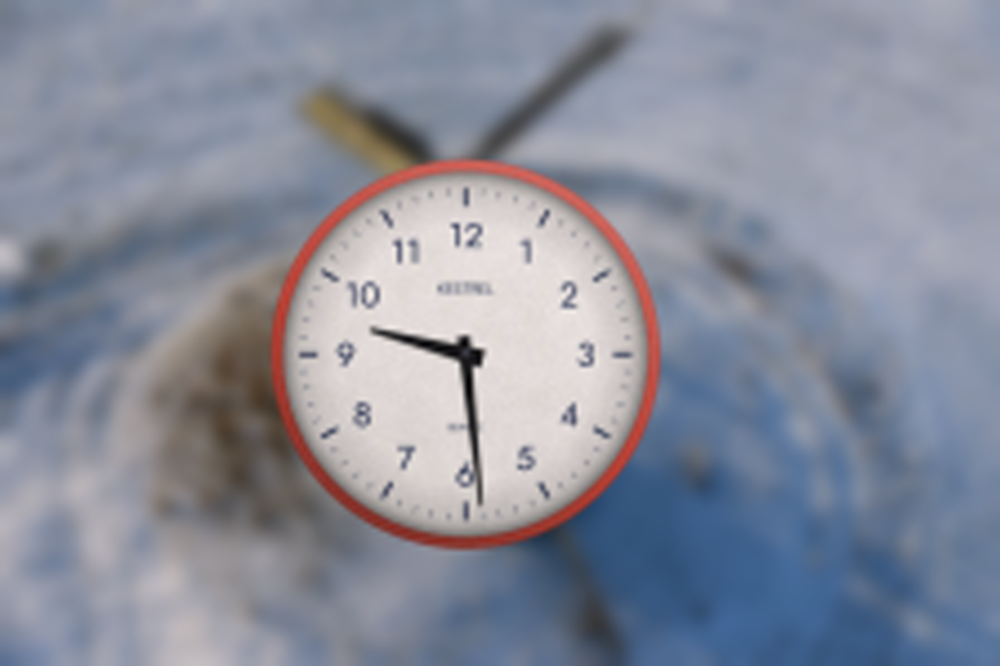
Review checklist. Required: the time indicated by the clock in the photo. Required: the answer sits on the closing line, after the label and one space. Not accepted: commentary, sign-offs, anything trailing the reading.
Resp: 9:29
